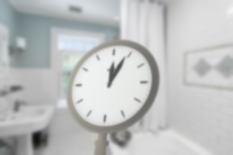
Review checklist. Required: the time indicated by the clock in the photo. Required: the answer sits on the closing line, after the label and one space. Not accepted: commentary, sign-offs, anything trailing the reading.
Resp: 12:04
